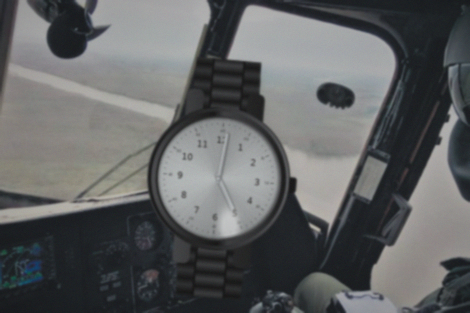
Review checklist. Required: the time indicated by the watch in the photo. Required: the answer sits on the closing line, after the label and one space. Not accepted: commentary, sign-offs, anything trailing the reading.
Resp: 5:01
